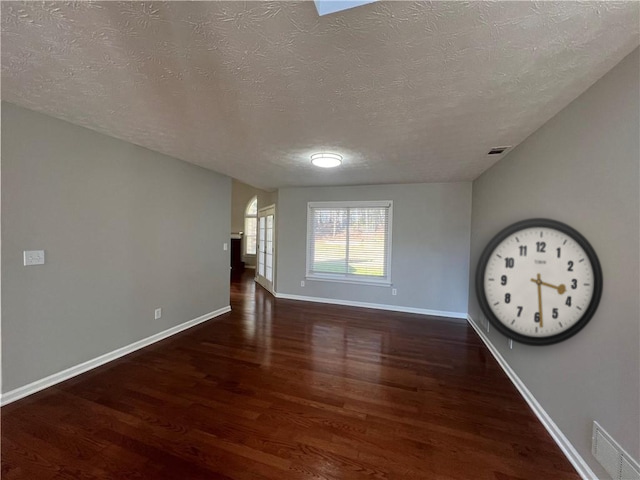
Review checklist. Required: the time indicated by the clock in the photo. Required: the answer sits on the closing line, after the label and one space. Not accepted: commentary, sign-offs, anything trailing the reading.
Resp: 3:29
